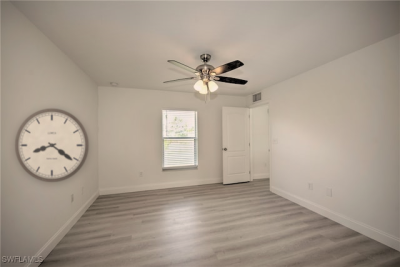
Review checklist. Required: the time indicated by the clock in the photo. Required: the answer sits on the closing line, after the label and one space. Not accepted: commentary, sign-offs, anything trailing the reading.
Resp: 8:21
